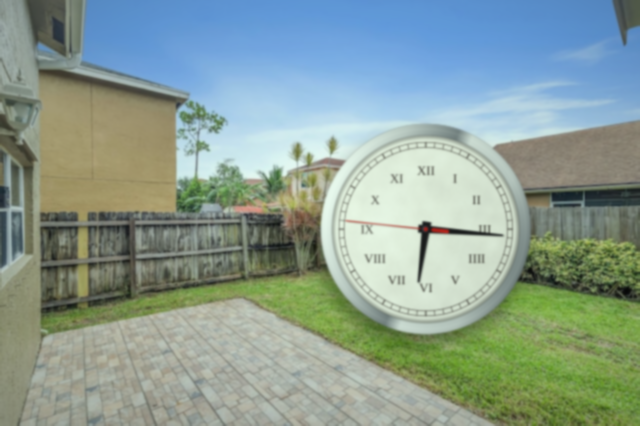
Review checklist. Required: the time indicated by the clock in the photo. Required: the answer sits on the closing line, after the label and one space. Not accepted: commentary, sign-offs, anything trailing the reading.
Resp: 6:15:46
